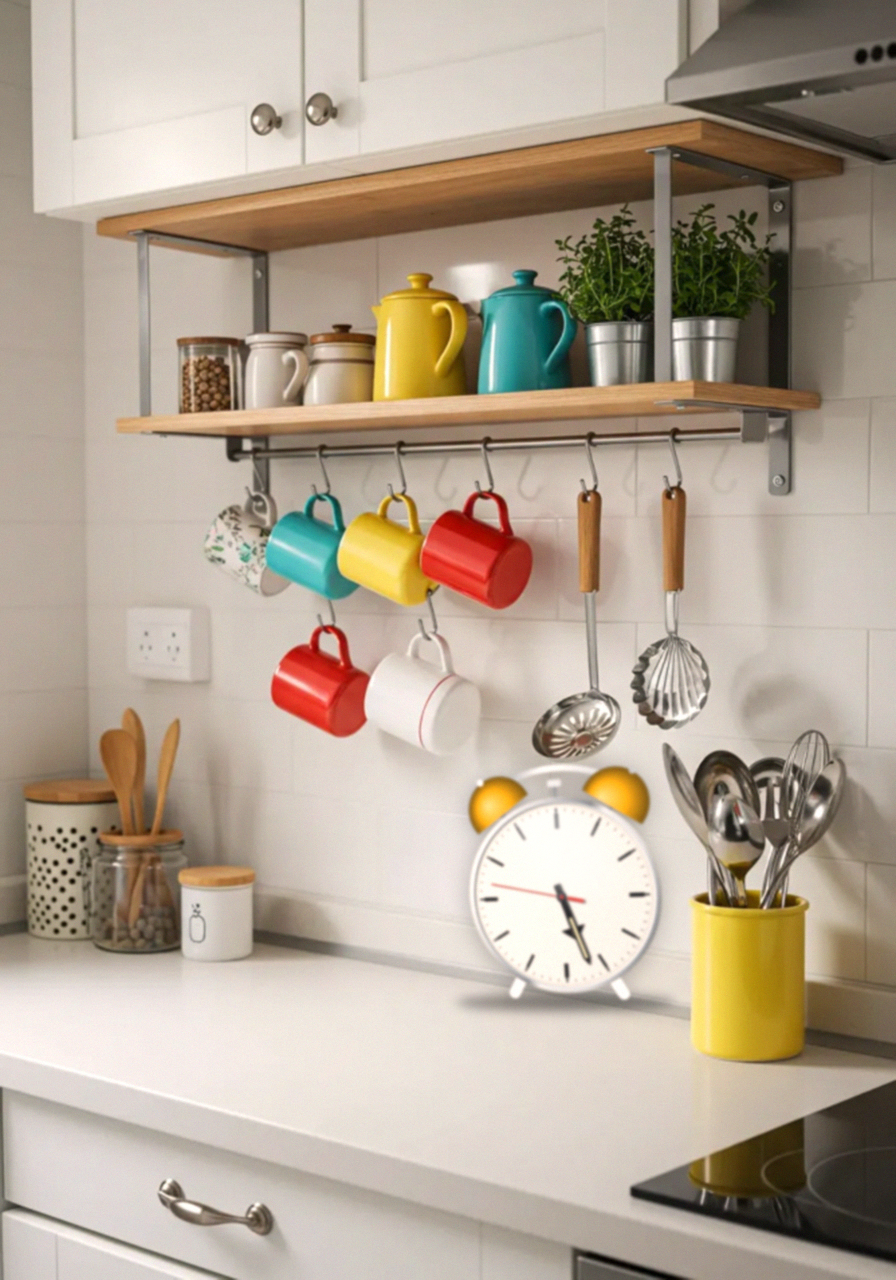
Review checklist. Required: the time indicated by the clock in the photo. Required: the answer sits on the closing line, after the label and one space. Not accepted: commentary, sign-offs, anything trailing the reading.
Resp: 5:26:47
